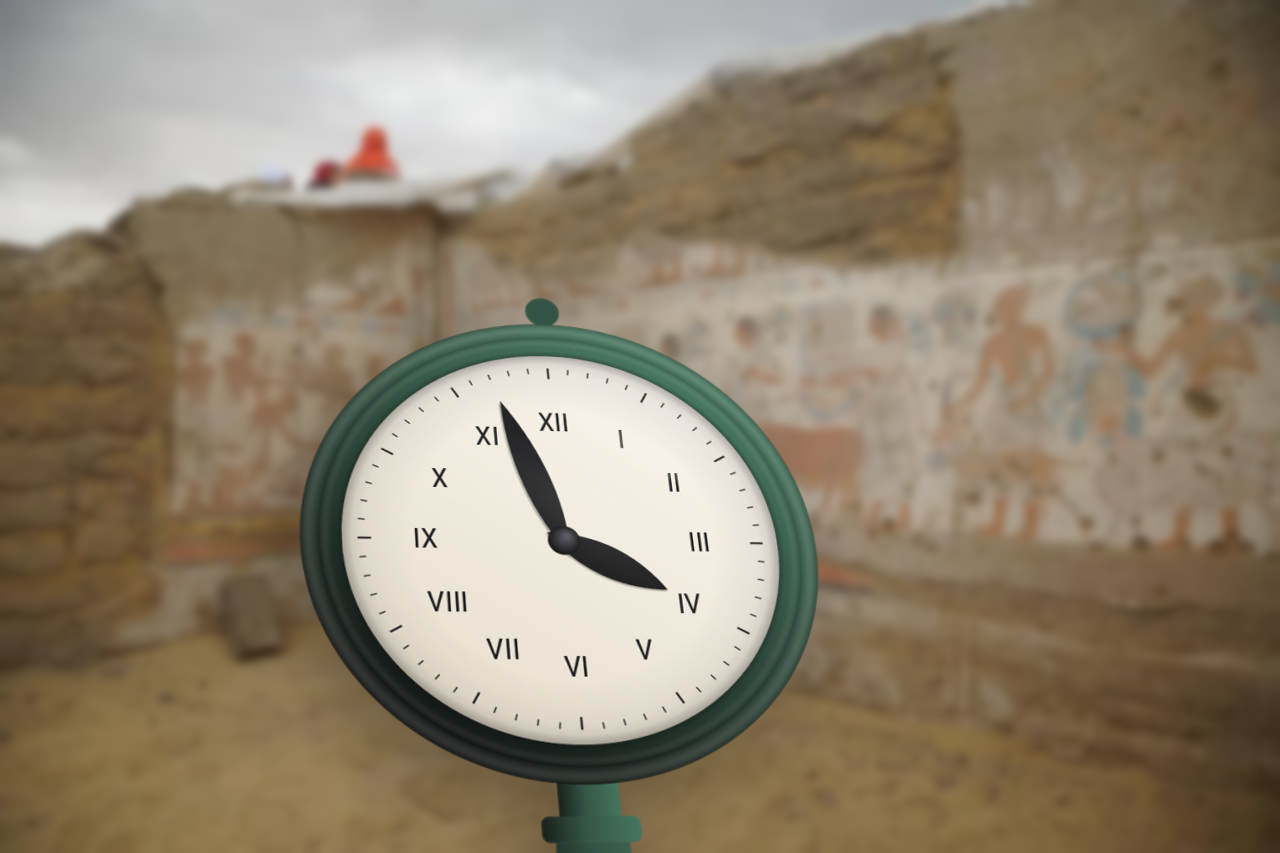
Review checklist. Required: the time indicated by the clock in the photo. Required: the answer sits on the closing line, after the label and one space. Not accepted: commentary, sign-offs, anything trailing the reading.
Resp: 3:57
